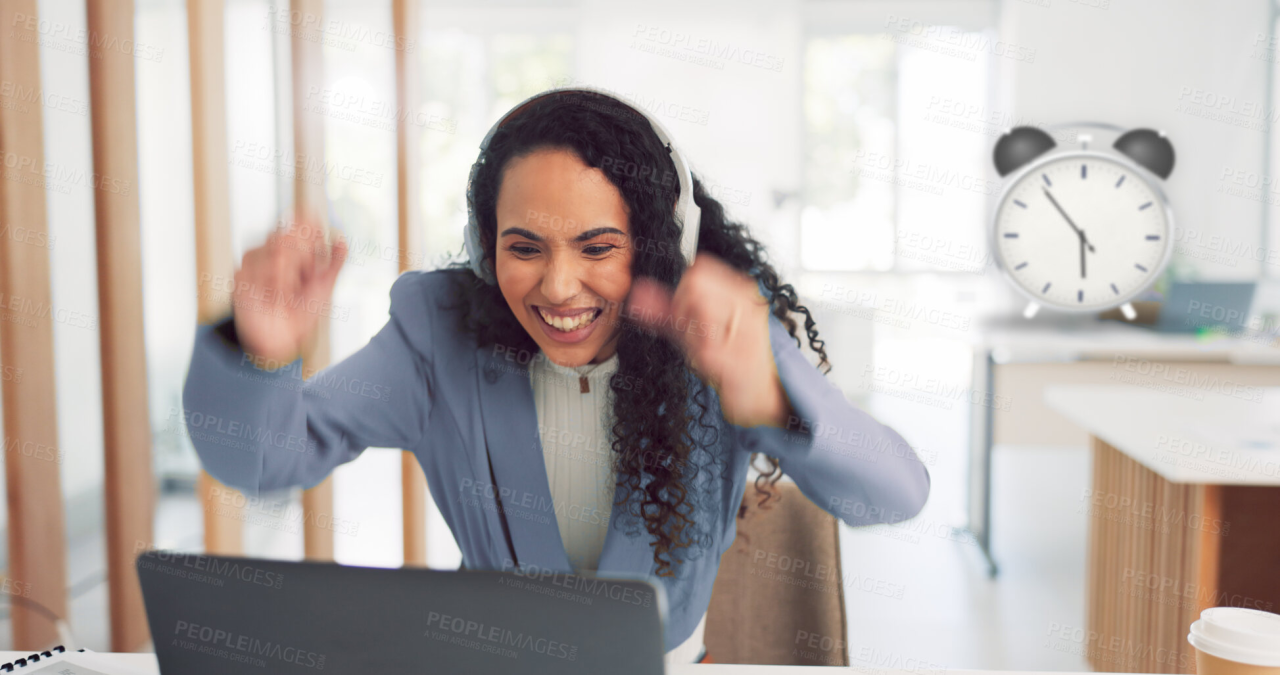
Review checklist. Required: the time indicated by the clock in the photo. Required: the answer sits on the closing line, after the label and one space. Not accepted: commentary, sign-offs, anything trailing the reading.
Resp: 5:53:54
